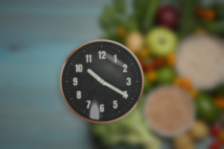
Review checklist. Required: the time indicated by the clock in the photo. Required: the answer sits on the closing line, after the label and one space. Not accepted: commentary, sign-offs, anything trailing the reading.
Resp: 10:20
